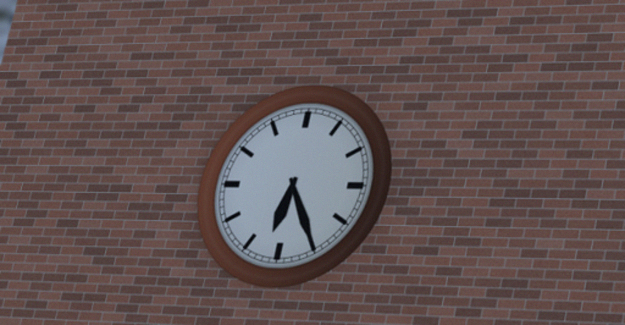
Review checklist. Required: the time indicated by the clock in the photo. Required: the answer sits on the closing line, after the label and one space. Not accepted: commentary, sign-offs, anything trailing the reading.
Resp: 6:25
